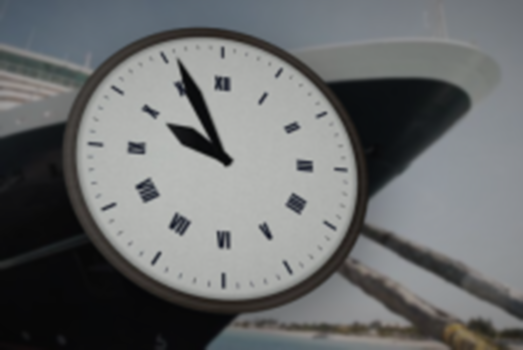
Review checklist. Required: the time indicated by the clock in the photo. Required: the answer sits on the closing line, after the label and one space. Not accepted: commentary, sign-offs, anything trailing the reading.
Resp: 9:56
